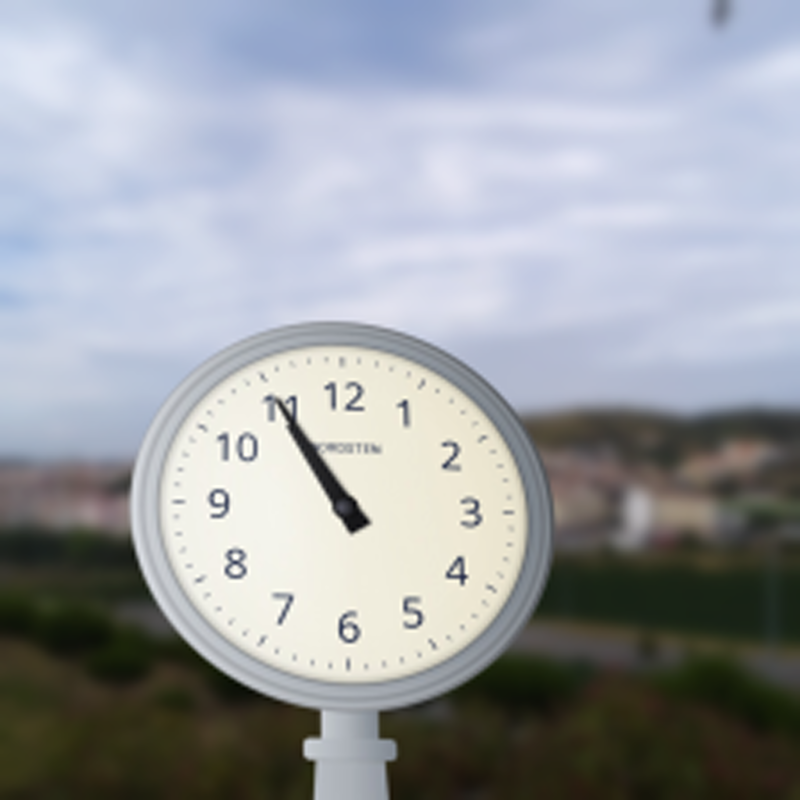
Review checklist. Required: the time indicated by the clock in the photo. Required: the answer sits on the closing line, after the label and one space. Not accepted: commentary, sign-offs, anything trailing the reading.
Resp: 10:55
